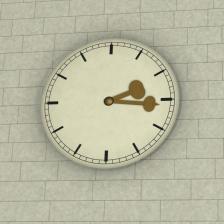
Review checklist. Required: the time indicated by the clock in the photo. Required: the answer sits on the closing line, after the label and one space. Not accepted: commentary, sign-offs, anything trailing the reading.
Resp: 2:16
